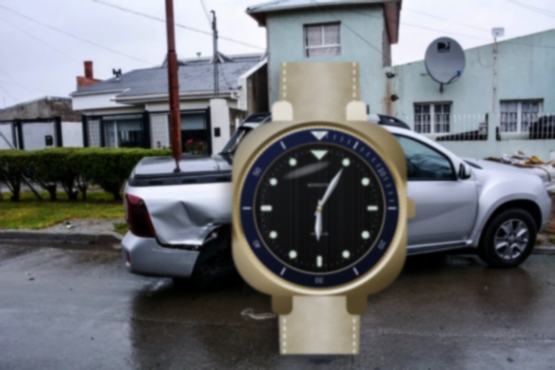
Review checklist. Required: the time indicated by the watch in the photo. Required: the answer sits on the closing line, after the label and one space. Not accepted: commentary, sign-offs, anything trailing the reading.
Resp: 6:05
